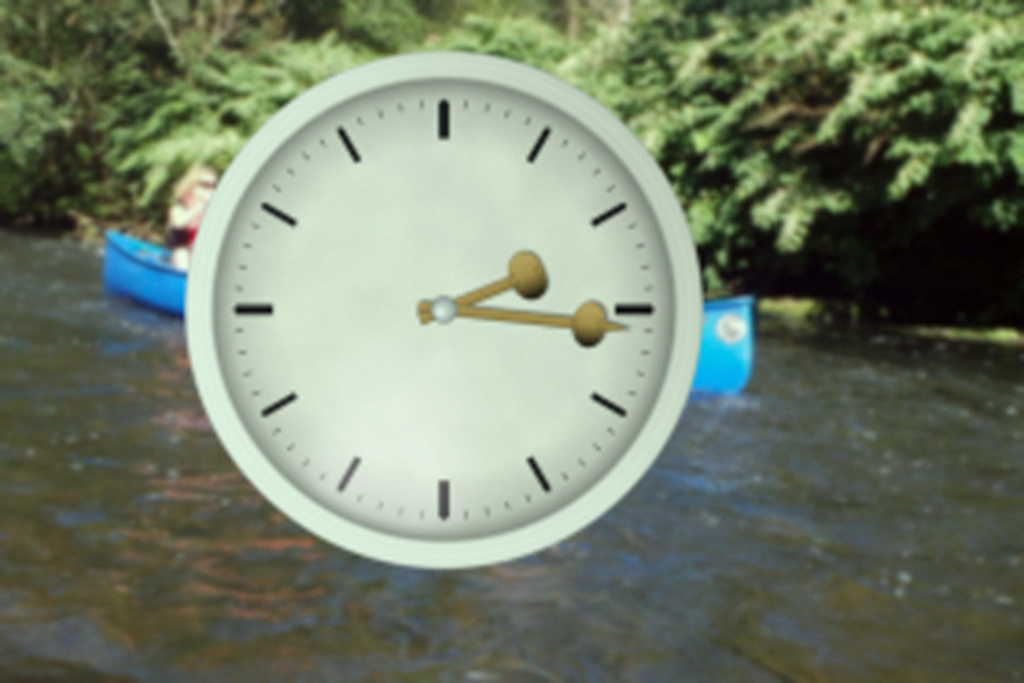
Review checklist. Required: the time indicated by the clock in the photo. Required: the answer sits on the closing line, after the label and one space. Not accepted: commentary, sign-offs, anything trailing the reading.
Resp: 2:16
